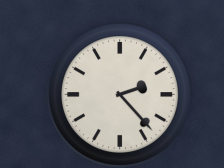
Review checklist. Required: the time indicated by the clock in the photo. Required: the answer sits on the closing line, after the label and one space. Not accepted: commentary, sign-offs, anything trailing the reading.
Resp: 2:23
